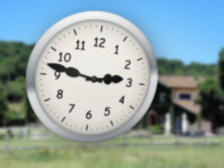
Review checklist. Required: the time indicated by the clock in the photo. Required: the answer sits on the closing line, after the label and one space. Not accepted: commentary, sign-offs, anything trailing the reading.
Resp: 2:47
